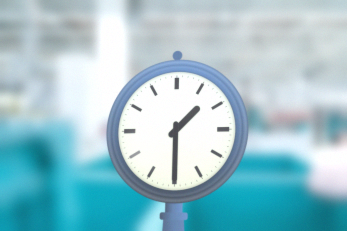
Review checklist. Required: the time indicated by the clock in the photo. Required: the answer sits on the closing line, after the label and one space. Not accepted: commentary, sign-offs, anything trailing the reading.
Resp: 1:30
